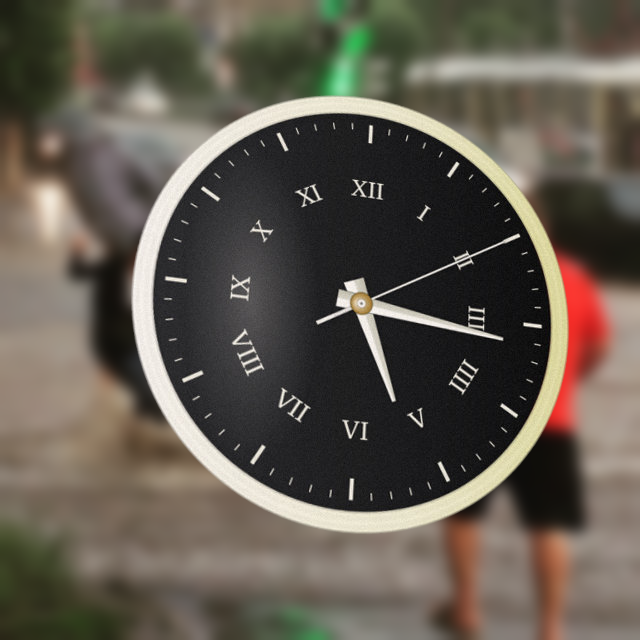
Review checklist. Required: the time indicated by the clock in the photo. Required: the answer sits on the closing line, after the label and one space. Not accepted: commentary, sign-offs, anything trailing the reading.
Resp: 5:16:10
